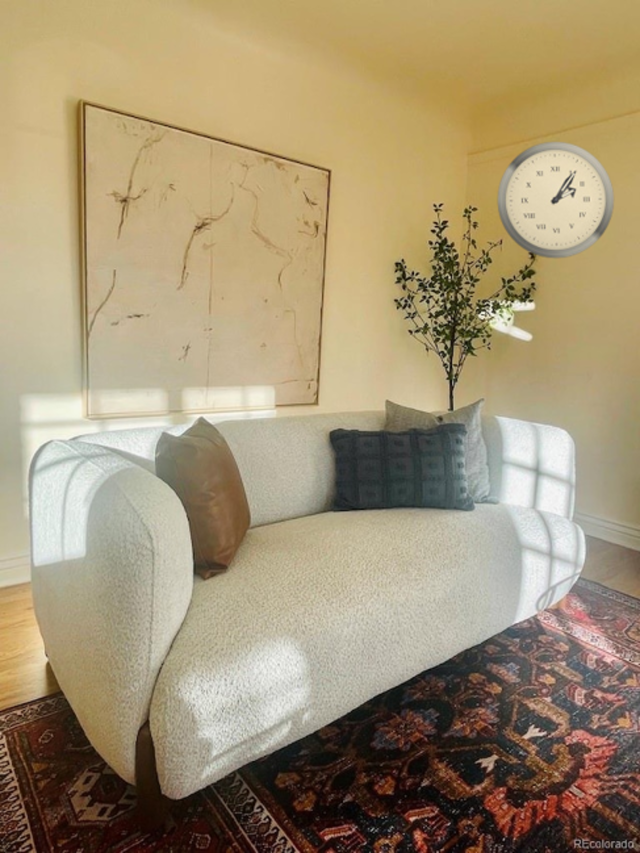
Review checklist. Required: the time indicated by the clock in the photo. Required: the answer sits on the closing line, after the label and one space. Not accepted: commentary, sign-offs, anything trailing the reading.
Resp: 2:06
